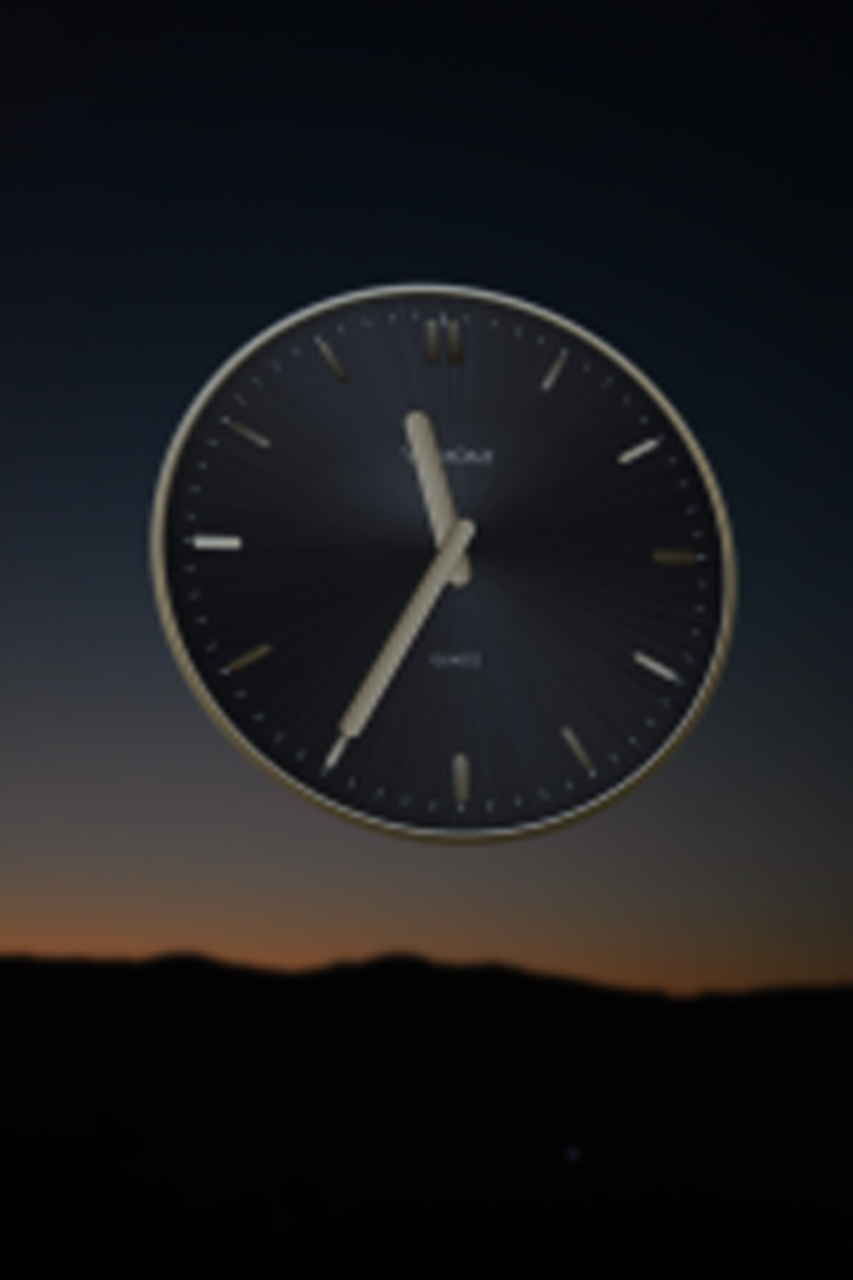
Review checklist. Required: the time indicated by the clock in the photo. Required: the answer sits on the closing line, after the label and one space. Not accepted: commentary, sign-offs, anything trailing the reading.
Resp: 11:35
